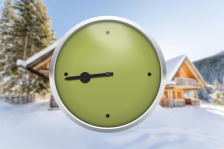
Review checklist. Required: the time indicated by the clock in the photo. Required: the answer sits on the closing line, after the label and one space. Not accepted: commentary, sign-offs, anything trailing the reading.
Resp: 8:44
